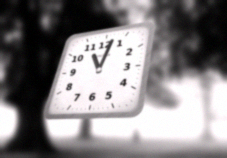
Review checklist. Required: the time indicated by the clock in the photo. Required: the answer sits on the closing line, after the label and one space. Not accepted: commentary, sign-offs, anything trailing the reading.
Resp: 11:02
